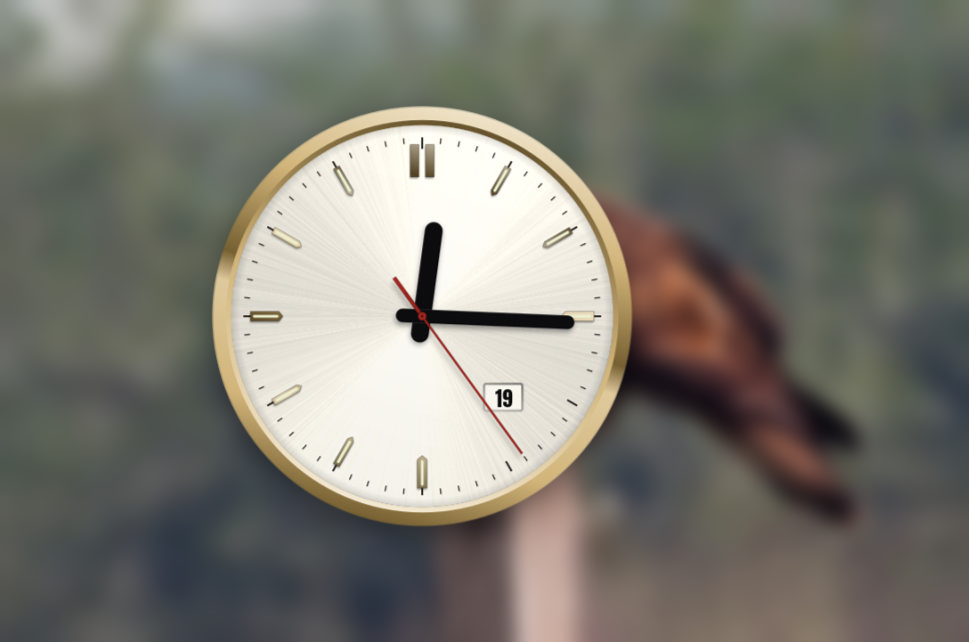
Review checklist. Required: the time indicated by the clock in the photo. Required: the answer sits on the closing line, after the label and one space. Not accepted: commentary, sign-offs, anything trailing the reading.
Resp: 12:15:24
